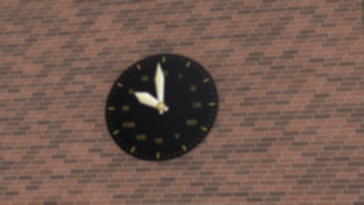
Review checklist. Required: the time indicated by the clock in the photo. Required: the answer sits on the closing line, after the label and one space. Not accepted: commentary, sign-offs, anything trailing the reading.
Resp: 9:59
